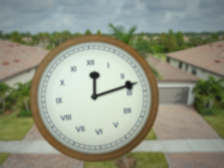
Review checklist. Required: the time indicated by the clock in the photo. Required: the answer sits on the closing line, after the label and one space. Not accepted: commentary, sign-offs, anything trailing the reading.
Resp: 12:13
